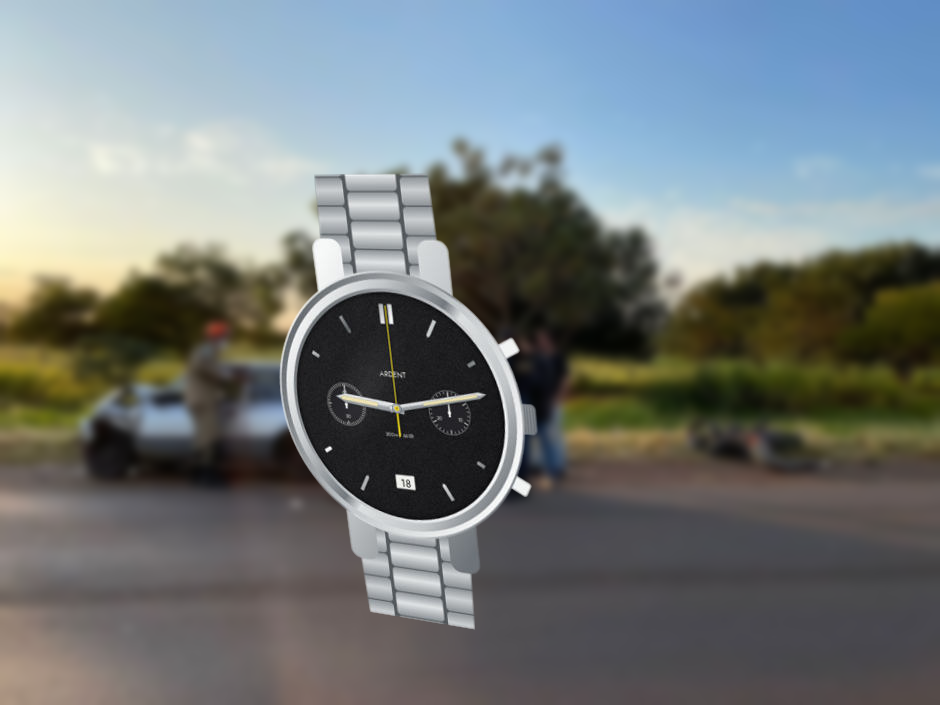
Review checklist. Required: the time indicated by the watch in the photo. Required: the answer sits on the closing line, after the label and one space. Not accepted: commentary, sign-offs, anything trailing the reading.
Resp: 9:13
